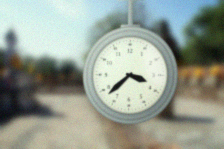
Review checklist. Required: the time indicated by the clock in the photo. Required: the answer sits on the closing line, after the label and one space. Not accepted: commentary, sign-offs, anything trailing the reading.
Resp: 3:38
